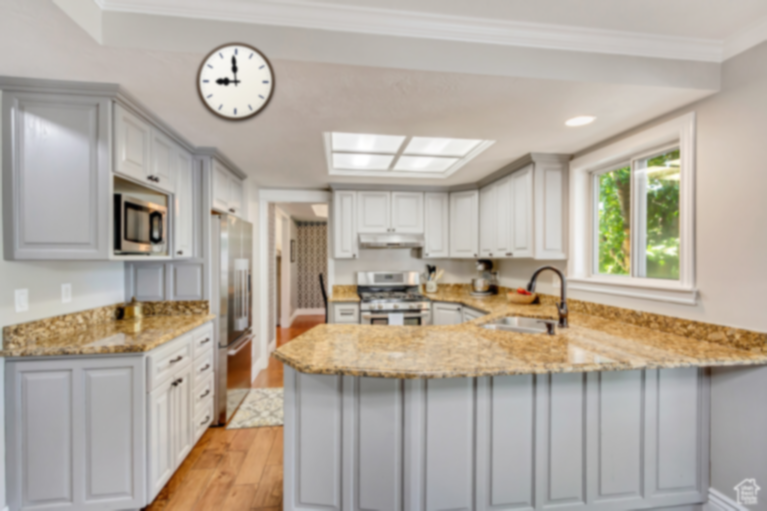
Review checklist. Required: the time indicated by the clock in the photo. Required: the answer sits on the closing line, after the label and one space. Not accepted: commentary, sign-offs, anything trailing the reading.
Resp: 8:59
